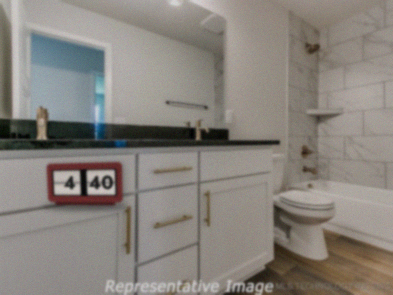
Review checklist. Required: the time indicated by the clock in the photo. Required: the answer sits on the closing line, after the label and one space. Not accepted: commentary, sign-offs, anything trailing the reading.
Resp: 4:40
